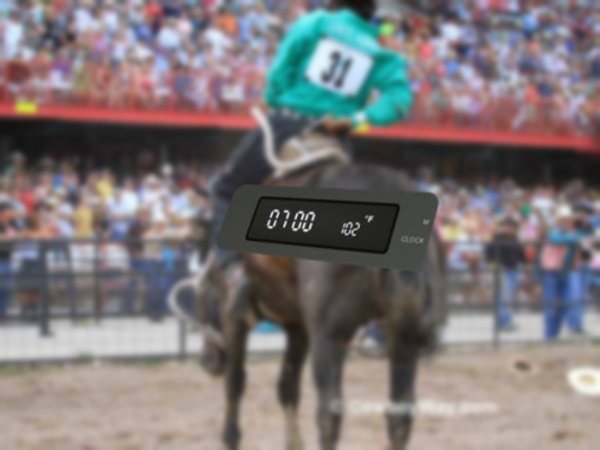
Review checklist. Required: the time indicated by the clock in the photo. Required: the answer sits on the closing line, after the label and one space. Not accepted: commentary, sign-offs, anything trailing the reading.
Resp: 7:00
